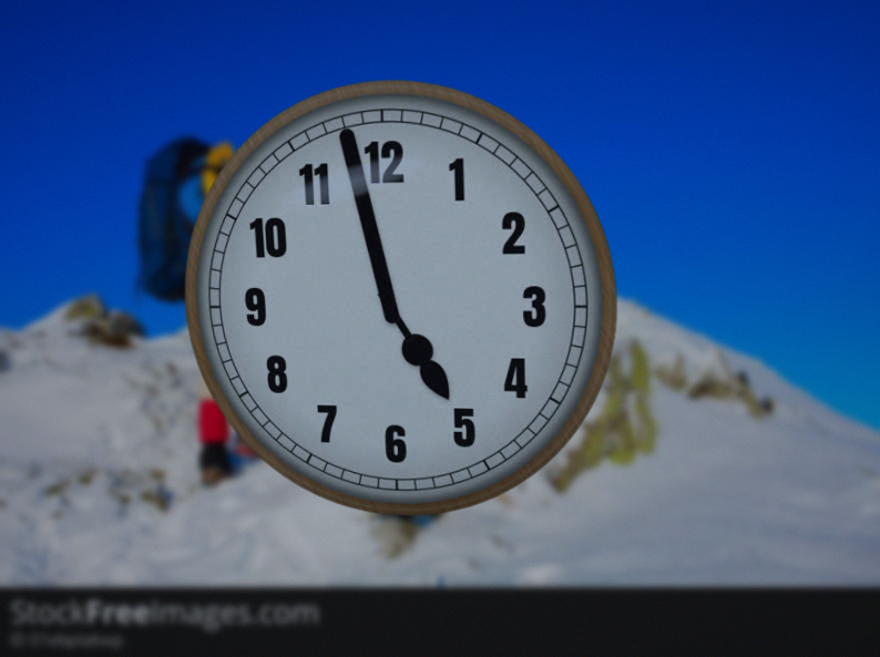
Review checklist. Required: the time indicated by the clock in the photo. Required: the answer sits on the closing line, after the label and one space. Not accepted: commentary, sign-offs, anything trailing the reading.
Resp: 4:58
